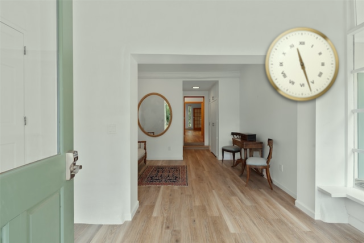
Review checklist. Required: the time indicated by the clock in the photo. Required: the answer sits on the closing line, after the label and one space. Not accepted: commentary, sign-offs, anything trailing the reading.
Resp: 11:27
